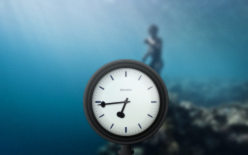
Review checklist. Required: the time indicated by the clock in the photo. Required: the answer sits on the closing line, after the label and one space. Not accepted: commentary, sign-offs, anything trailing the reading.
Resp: 6:44
